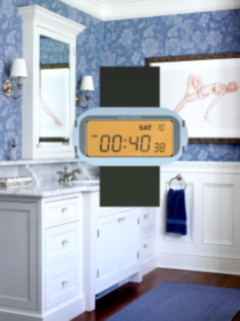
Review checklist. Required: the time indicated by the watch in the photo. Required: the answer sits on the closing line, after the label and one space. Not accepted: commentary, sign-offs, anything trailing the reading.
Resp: 0:40
